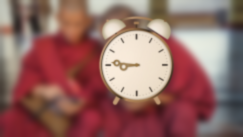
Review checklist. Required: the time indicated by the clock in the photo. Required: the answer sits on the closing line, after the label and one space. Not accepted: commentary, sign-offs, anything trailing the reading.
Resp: 8:46
